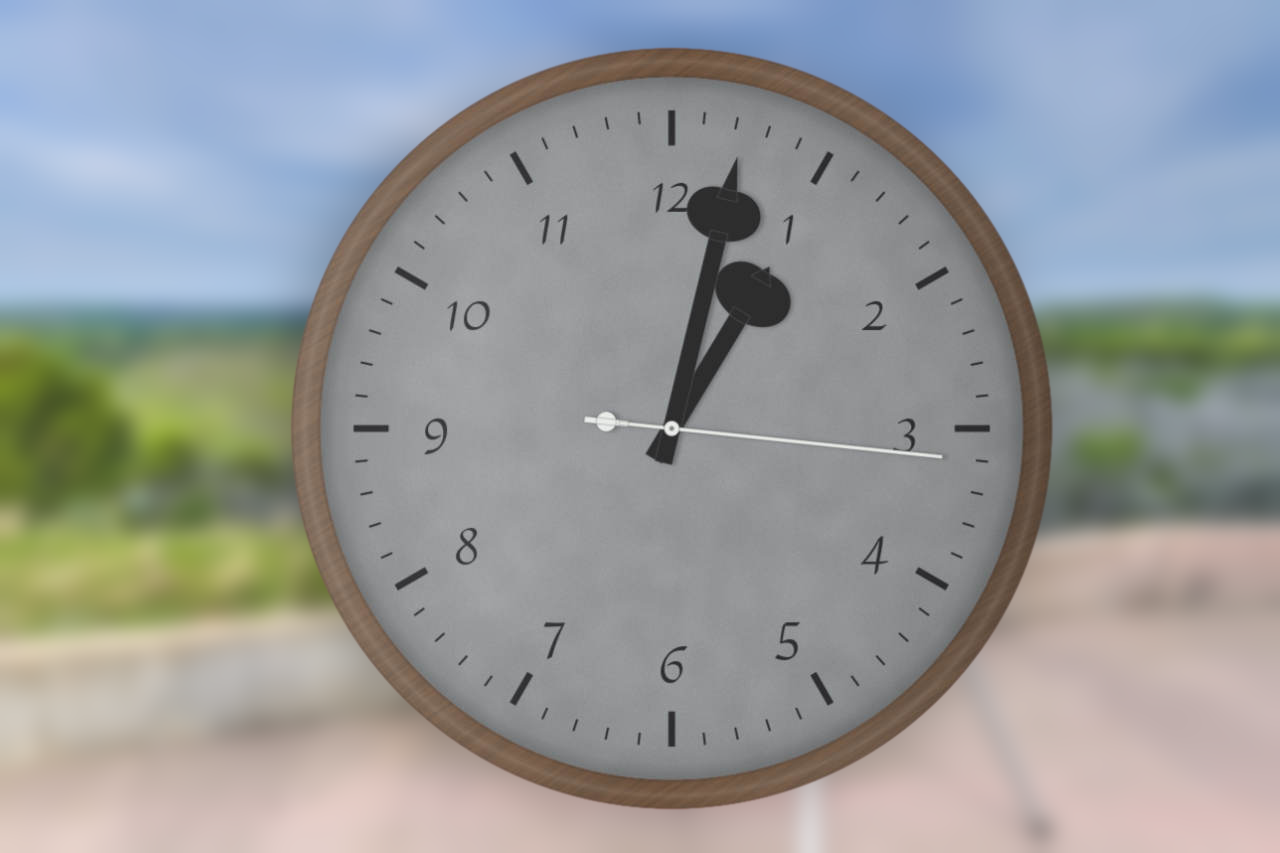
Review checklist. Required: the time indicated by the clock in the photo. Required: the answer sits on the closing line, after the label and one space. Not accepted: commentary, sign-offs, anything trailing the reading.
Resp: 1:02:16
